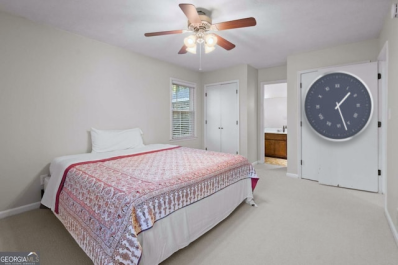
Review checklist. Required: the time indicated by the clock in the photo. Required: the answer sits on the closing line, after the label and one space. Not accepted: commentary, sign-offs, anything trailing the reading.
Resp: 1:27
